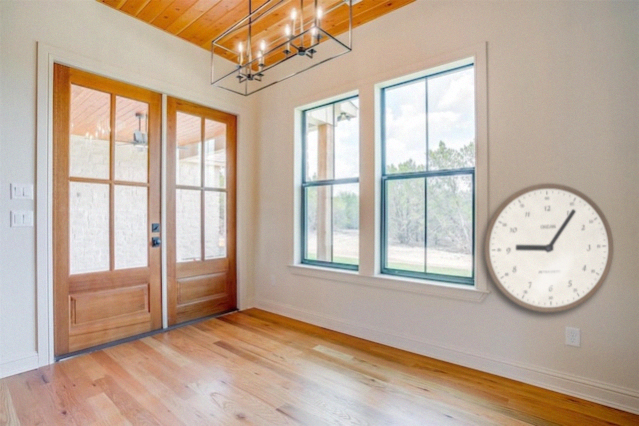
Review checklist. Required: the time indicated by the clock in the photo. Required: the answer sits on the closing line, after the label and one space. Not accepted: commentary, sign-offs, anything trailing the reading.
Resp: 9:06
